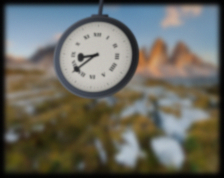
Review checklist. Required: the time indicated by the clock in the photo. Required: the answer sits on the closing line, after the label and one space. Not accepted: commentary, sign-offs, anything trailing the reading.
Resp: 8:38
